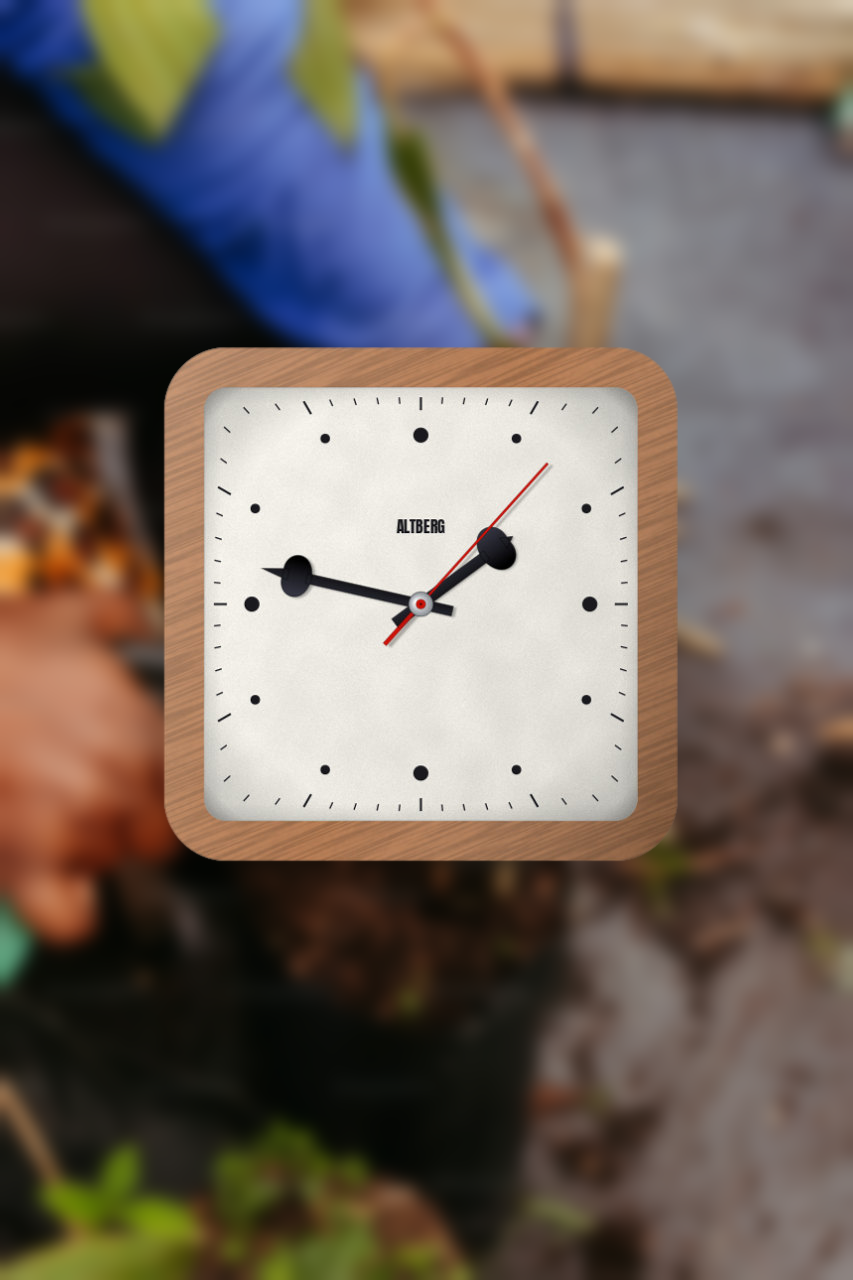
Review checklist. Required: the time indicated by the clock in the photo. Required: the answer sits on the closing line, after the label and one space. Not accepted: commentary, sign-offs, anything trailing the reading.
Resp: 1:47:07
